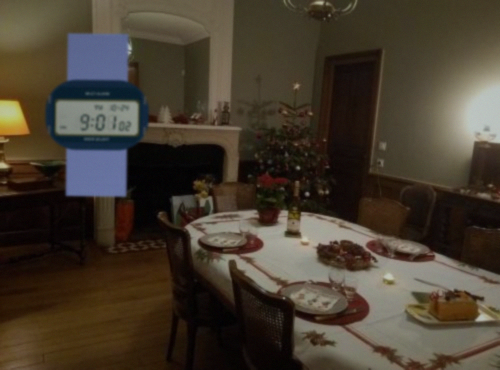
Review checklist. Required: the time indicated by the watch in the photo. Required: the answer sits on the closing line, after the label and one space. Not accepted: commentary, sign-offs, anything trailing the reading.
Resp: 9:01
